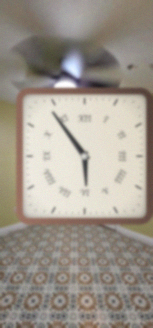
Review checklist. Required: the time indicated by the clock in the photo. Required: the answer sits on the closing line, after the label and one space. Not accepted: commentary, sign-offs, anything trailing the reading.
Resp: 5:54
